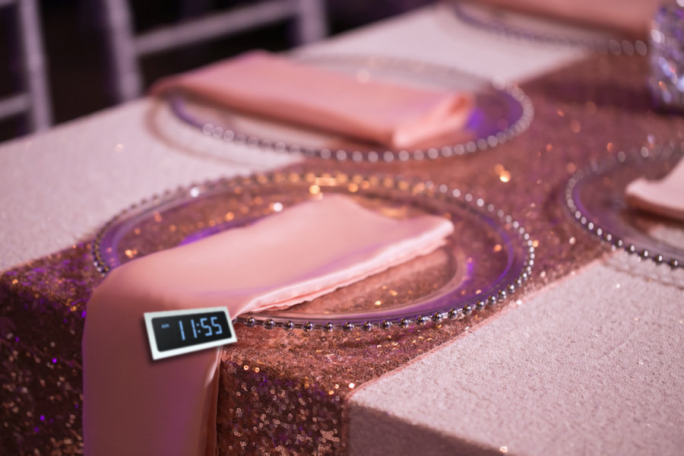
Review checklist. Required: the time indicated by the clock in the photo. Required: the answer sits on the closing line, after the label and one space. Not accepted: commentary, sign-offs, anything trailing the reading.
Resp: 11:55
